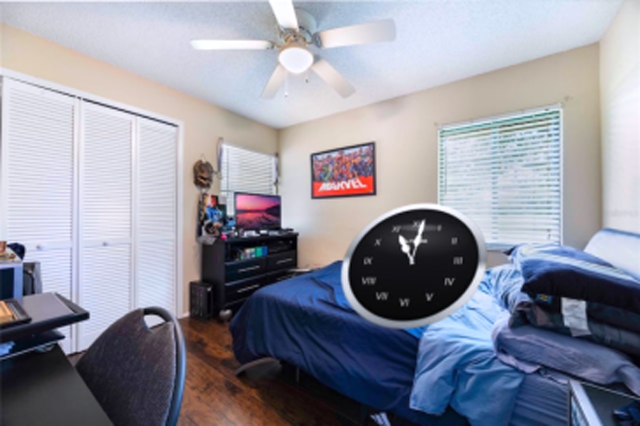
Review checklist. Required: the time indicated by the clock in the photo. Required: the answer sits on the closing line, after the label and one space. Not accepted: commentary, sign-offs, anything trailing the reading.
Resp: 11:01
